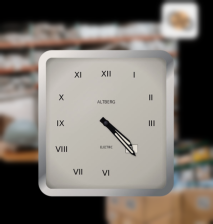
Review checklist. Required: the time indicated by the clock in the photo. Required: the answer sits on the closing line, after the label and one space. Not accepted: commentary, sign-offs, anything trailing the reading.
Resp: 4:23
